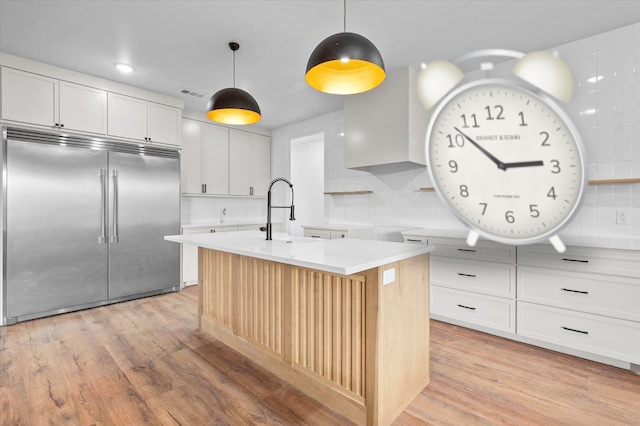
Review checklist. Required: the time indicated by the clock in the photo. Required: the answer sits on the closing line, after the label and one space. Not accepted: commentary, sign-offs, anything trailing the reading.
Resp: 2:52
